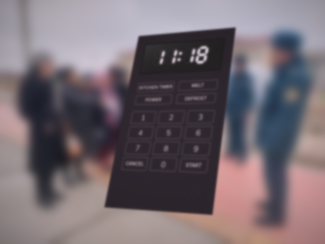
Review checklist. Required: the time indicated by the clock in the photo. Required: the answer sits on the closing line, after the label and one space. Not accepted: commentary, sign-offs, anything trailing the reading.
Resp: 11:18
